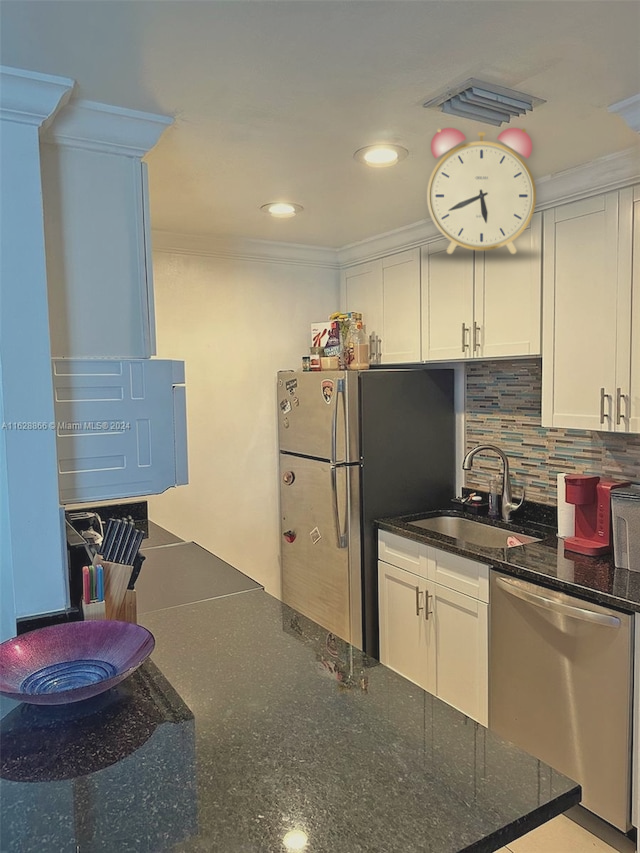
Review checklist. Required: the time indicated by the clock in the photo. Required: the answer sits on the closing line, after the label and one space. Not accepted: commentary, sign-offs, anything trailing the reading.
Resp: 5:41
